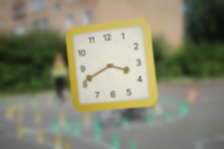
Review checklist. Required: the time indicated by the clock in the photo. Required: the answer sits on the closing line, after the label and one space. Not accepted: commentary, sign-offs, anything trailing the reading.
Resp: 3:41
